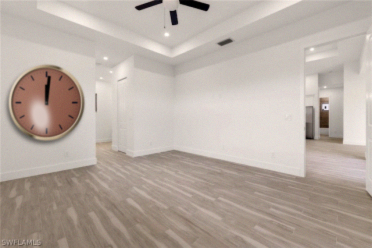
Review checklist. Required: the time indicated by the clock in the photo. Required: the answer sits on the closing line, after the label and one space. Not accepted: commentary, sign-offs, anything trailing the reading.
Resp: 12:01
